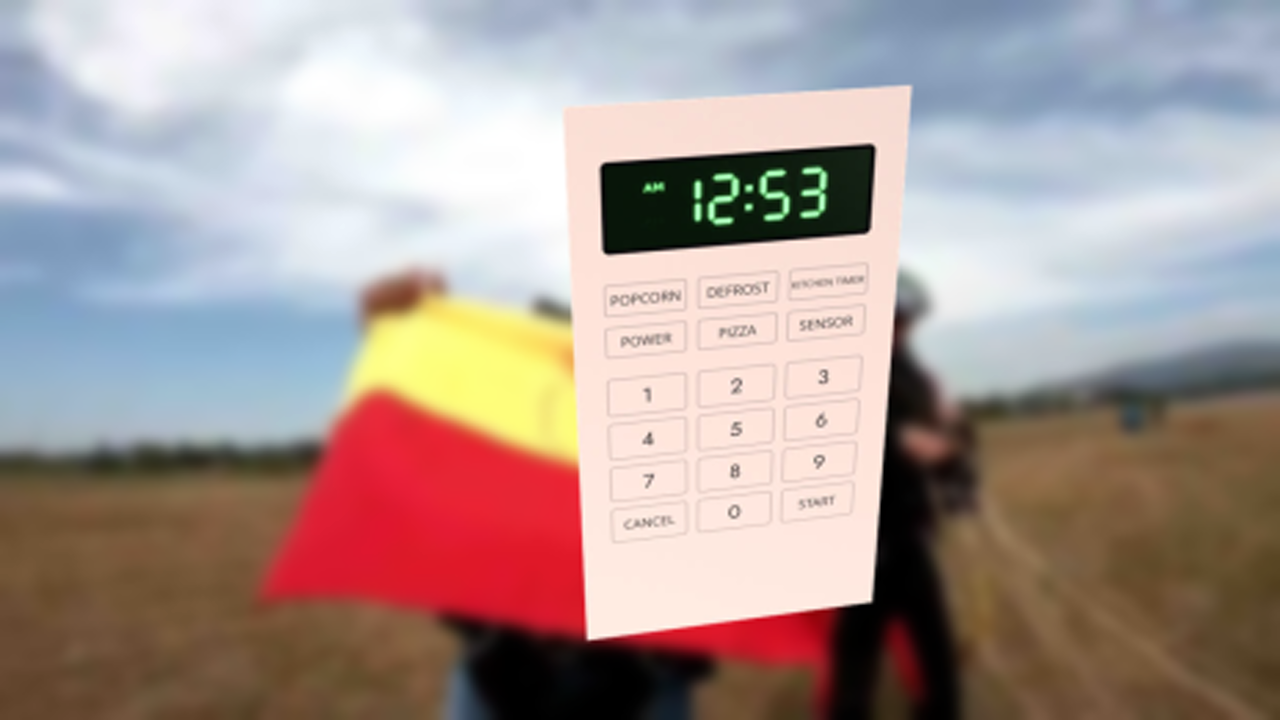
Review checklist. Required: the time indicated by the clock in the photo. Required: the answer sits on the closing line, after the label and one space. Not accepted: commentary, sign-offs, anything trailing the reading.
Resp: 12:53
